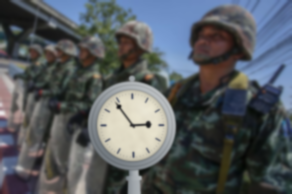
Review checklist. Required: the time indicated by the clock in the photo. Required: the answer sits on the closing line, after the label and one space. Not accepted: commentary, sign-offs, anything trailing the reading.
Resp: 2:54
